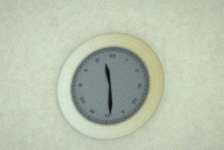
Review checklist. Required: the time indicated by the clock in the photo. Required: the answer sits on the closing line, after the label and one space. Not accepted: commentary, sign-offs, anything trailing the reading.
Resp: 11:29
